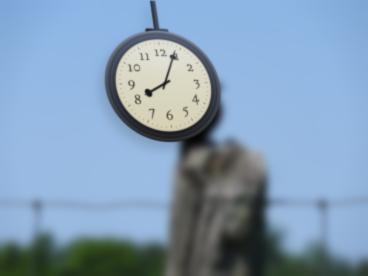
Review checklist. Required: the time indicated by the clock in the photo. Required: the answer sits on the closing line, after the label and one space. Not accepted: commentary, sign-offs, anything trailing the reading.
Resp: 8:04
